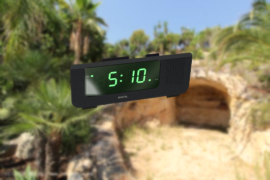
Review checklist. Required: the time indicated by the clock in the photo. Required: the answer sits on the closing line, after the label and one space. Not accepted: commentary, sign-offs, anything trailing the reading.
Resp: 5:10
